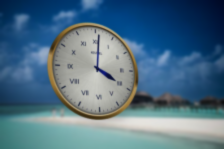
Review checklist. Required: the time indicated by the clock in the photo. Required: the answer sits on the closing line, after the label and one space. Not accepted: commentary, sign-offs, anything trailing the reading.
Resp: 4:01
